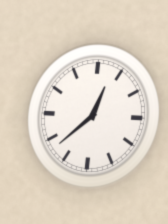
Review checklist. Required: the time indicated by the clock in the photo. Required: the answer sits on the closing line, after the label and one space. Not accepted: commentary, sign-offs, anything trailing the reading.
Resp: 12:38
